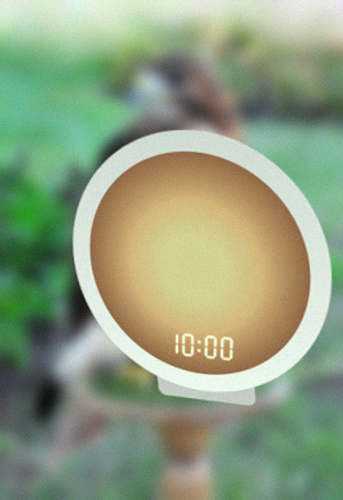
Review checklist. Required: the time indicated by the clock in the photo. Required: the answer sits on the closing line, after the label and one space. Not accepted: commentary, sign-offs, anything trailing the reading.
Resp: 10:00
